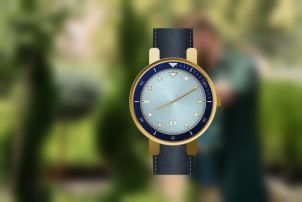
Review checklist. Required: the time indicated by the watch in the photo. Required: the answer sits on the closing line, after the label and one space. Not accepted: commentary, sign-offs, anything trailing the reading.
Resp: 8:10
